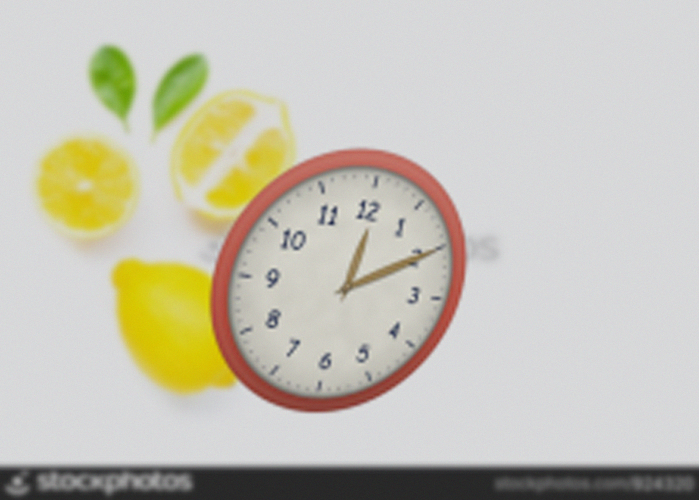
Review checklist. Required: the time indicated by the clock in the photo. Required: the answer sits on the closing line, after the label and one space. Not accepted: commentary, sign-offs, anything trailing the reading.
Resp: 12:10
